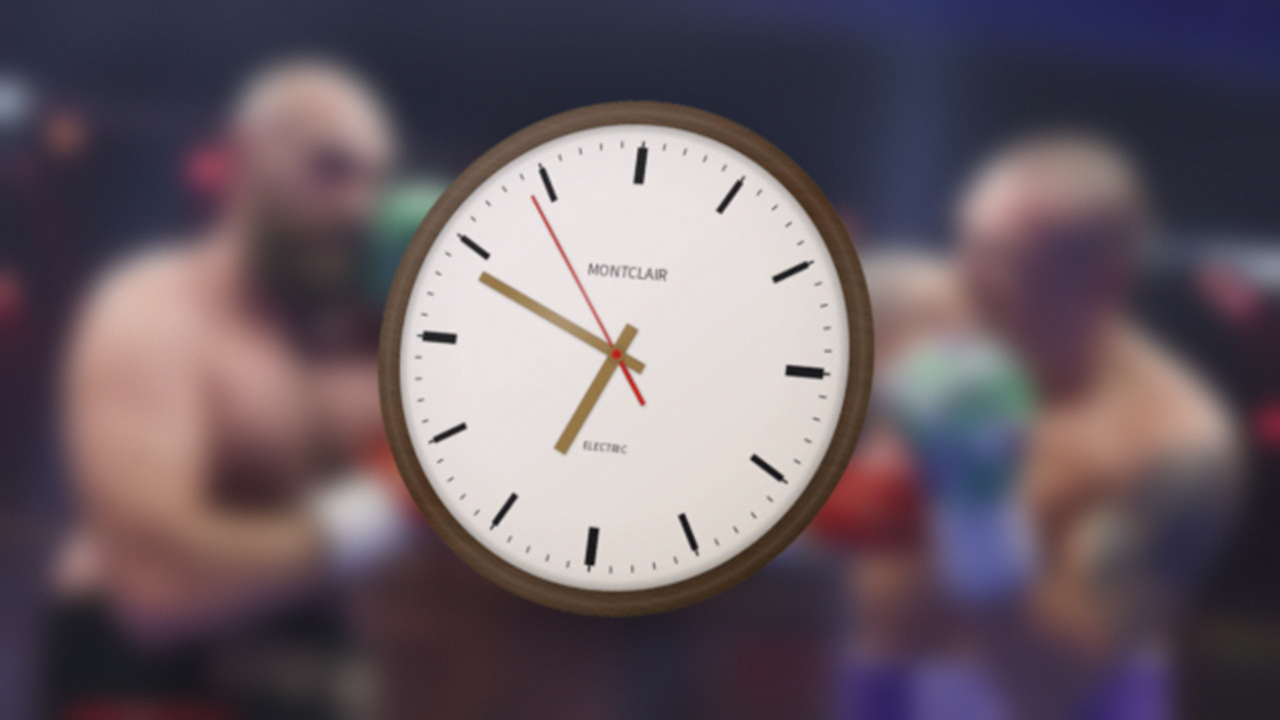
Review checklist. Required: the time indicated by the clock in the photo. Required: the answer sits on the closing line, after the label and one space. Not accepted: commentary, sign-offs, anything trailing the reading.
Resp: 6:48:54
